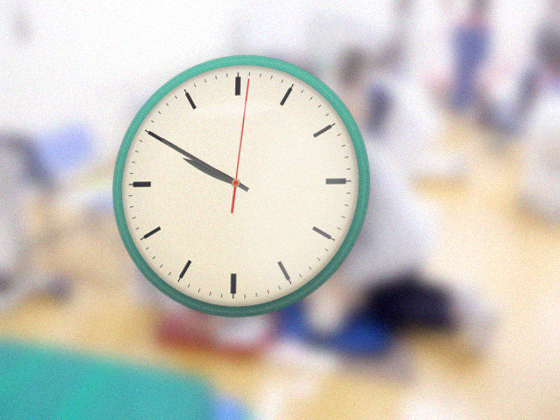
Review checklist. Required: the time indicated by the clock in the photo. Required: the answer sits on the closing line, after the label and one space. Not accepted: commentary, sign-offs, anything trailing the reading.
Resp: 9:50:01
